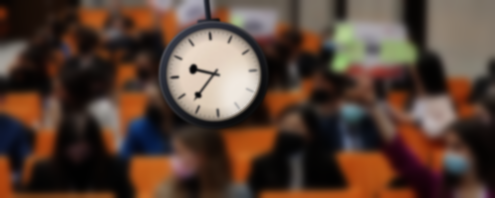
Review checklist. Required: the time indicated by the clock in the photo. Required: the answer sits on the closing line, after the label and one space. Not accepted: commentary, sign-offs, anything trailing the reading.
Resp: 9:37
